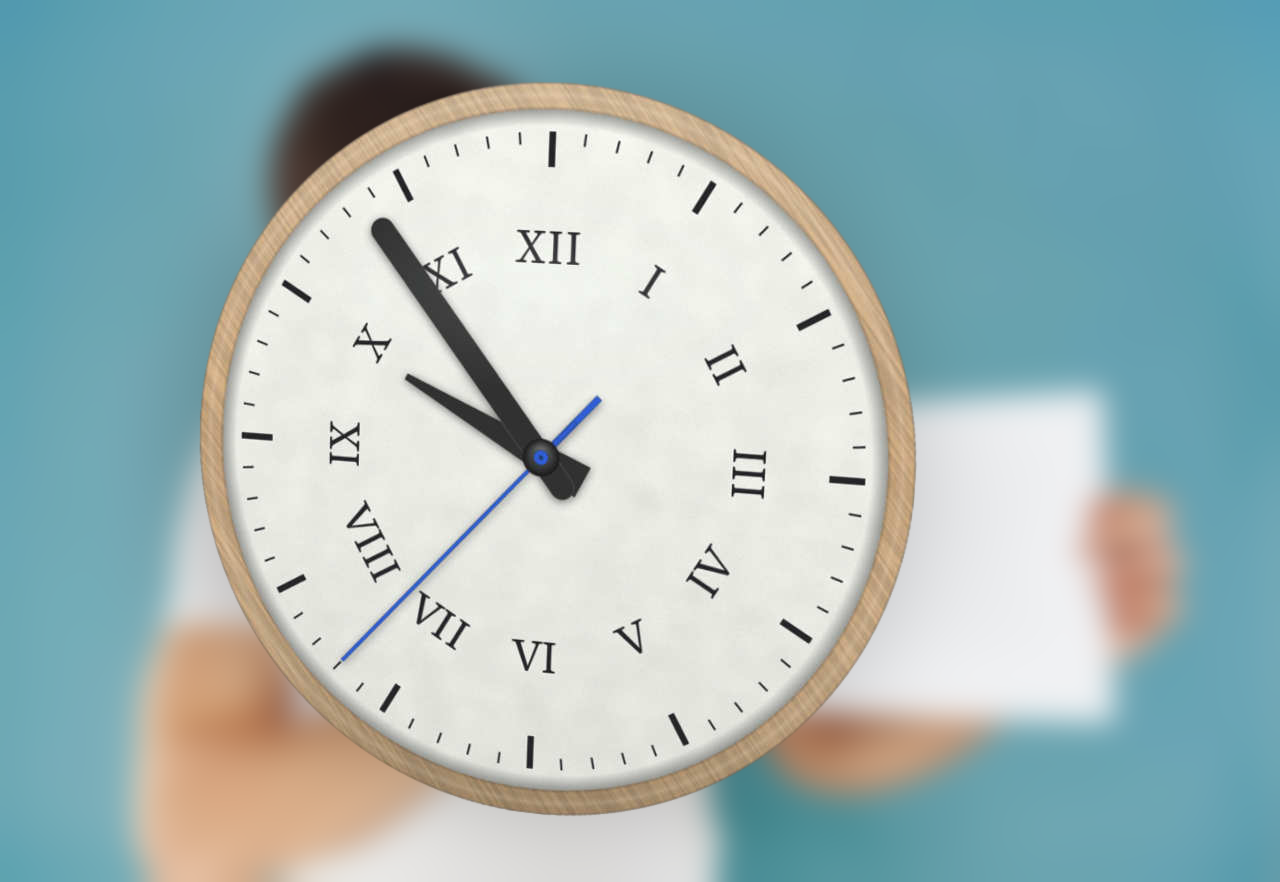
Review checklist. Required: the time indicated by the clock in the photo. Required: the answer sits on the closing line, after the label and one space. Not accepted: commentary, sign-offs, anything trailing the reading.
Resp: 9:53:37
